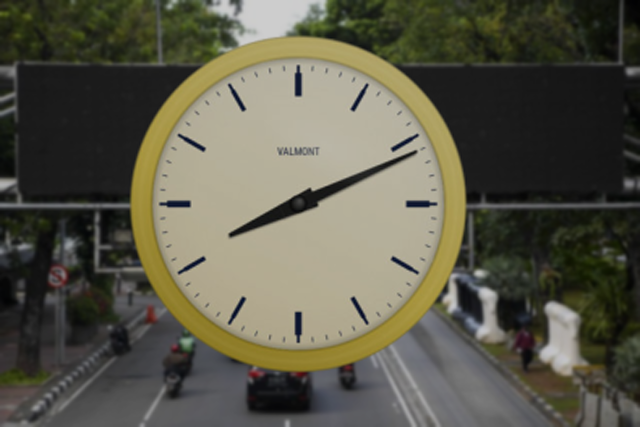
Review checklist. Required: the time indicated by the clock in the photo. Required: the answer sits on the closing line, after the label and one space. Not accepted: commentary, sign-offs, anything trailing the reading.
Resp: 8:11
